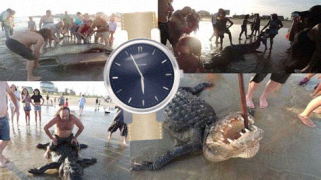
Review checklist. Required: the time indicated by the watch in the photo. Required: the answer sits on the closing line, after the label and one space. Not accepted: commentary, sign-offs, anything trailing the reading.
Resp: 5:56
